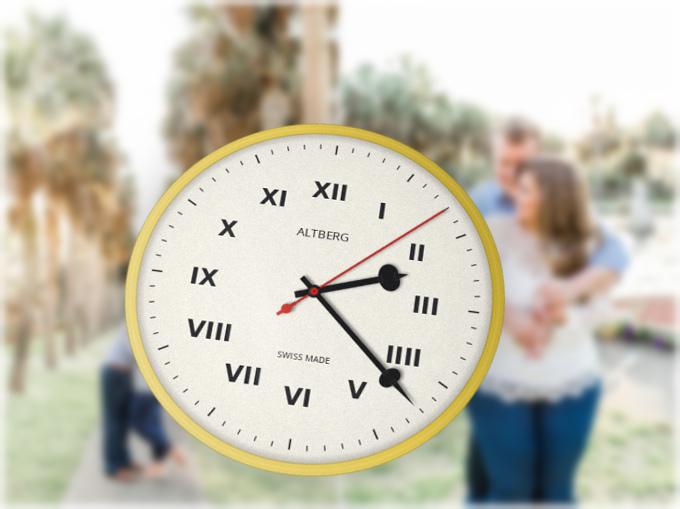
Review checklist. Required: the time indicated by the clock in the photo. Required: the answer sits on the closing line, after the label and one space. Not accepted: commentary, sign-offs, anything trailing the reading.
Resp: 2:22:08
